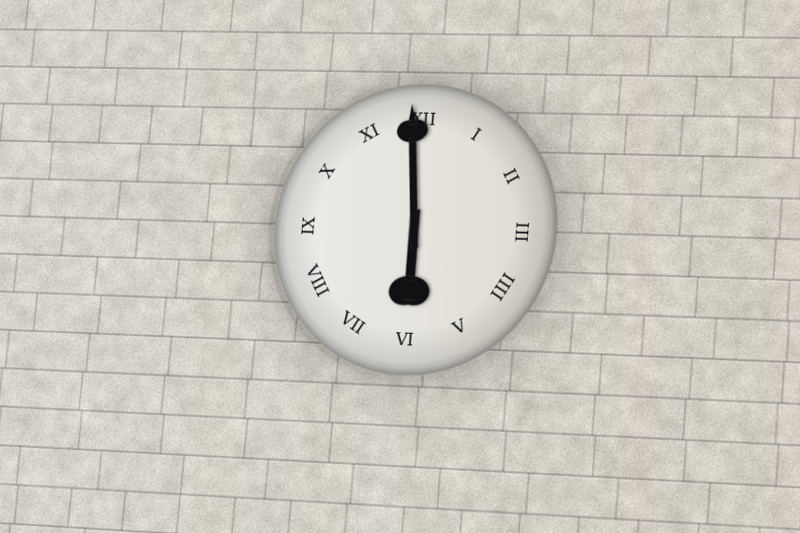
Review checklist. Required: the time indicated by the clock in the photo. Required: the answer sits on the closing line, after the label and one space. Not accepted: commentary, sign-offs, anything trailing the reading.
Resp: 5:59
